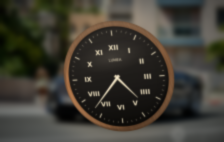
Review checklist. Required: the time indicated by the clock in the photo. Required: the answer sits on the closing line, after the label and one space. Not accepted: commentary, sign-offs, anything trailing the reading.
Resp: 4:37
